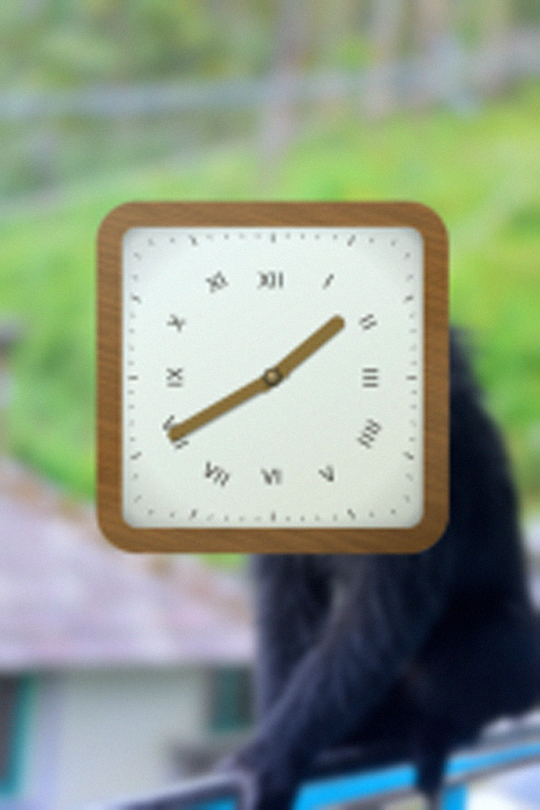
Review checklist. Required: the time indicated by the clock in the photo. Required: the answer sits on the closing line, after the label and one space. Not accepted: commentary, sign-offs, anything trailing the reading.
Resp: 1:40
